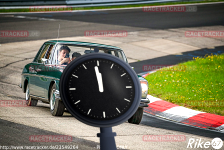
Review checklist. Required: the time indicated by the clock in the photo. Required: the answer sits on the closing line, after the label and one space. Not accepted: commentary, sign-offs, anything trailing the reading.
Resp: 11:59
